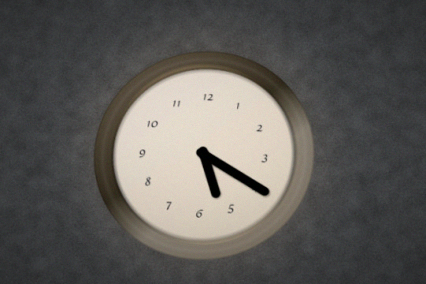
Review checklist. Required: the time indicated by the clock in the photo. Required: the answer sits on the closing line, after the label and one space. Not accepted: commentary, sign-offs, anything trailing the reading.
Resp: 5:20
